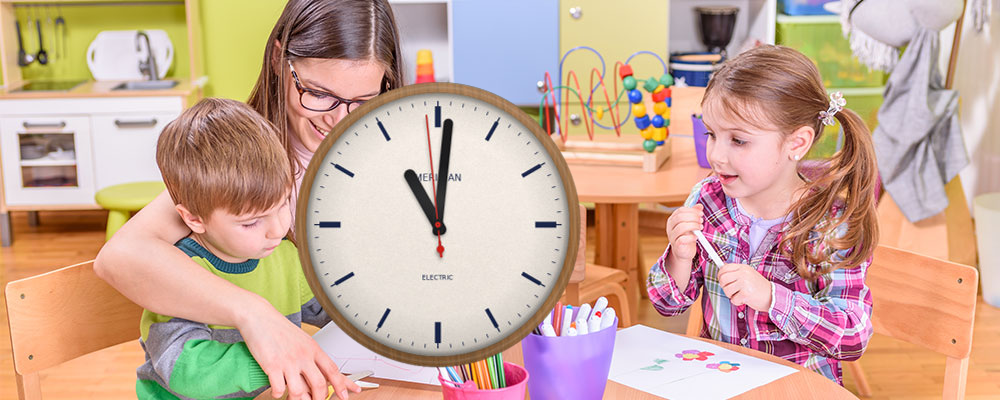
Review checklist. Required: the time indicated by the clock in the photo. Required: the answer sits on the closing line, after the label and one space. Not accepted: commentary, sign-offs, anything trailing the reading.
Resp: 11:00:59
